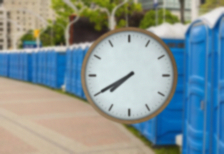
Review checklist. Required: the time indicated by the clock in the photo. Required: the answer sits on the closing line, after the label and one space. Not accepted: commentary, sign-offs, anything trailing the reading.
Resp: 7:40
